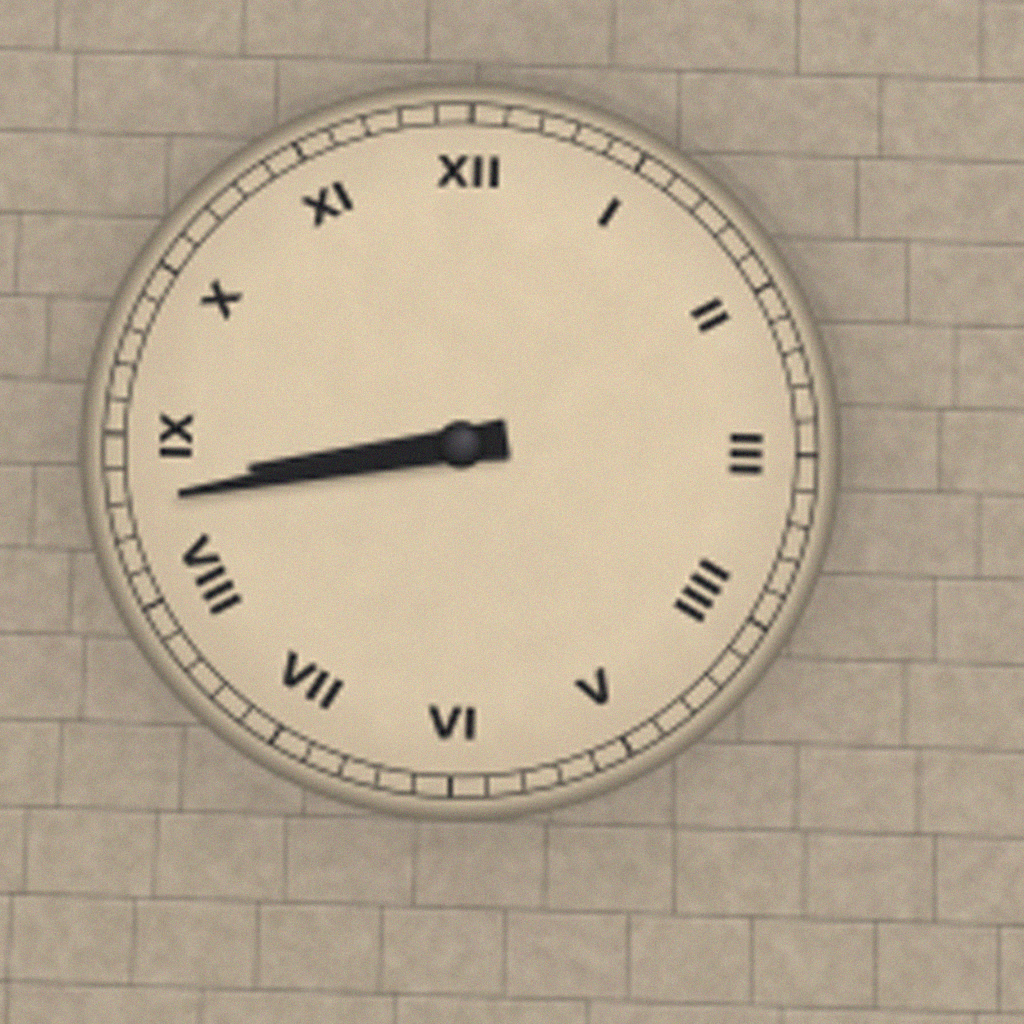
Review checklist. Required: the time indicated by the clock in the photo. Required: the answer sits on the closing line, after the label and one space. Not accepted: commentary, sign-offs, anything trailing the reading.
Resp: 8:43
